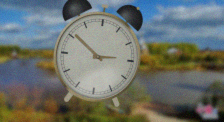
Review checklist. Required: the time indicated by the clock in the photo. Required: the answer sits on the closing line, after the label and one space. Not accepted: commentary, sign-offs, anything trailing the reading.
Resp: 2:51
